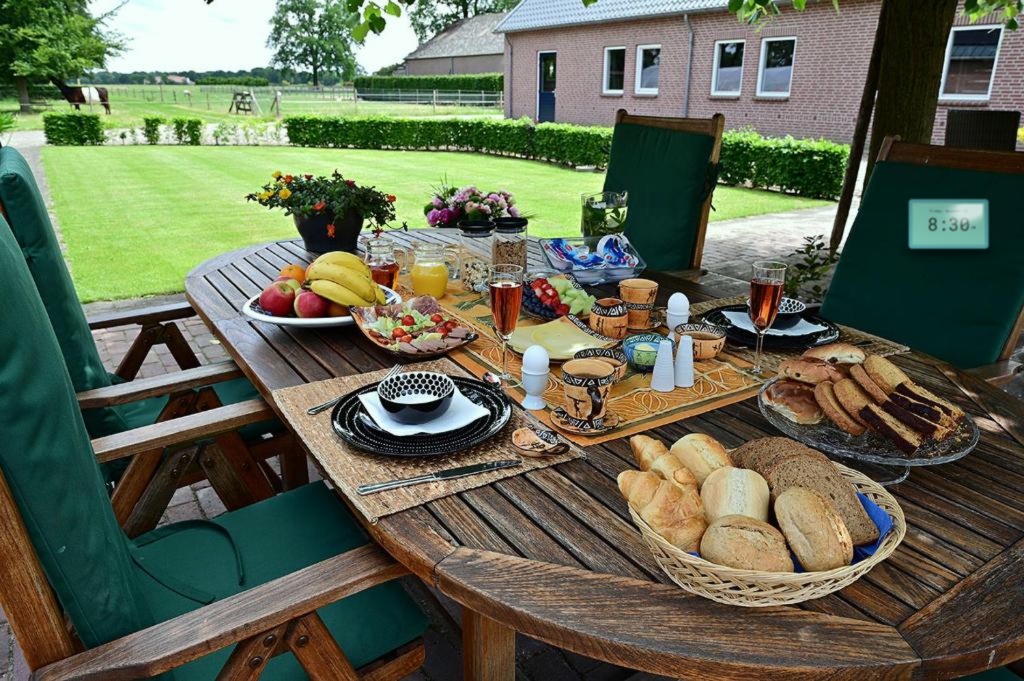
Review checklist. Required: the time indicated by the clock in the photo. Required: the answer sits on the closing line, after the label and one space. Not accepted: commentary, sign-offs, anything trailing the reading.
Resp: 8:30
